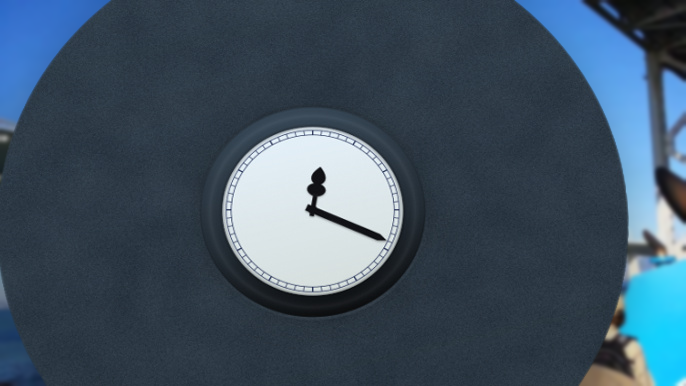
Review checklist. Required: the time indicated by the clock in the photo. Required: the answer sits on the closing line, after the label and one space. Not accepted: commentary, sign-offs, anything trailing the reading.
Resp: 12:19
